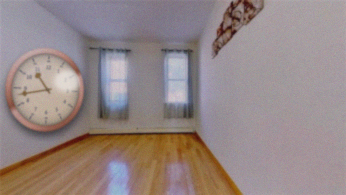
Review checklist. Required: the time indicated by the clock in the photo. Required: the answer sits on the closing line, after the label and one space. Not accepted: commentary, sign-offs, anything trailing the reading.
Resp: 10:43
